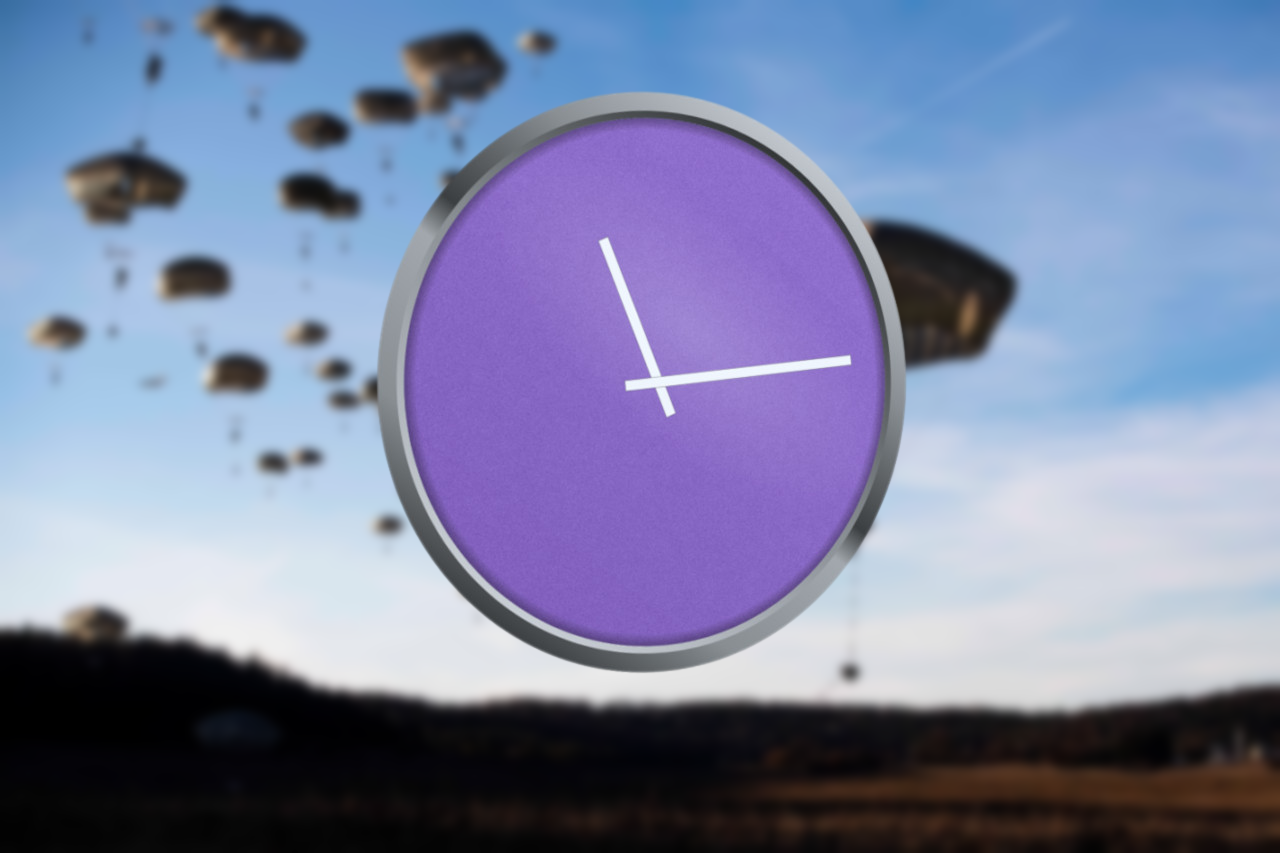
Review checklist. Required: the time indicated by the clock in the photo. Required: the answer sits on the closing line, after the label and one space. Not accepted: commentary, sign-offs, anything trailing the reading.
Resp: 11:14
